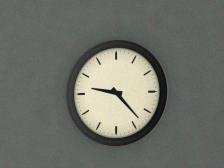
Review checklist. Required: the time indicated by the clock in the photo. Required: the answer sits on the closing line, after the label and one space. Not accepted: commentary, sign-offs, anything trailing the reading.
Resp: 9:23
